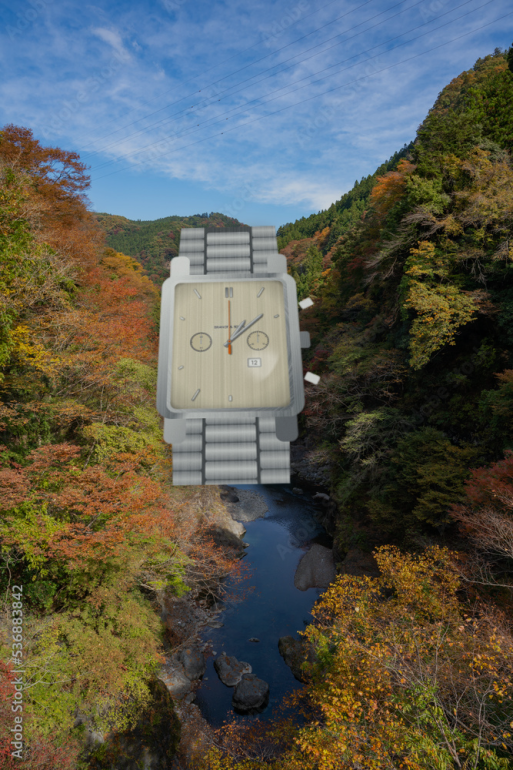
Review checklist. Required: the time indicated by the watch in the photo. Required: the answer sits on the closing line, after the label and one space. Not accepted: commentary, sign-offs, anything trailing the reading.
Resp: 1:08
